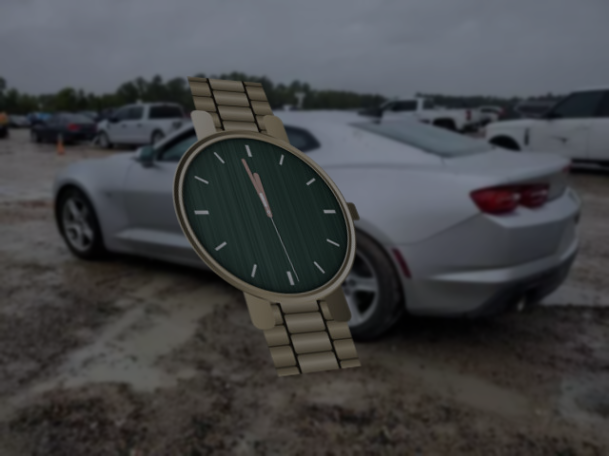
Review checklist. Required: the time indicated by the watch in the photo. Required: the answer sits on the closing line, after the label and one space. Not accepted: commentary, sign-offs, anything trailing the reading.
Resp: 11:58:29
